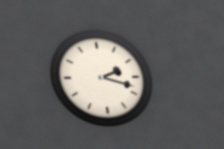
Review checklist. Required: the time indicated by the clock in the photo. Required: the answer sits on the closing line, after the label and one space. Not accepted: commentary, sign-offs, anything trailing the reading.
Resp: 2:18
